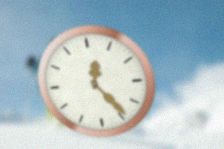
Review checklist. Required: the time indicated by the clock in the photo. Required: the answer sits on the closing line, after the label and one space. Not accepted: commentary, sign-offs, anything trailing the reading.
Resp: 12:24
